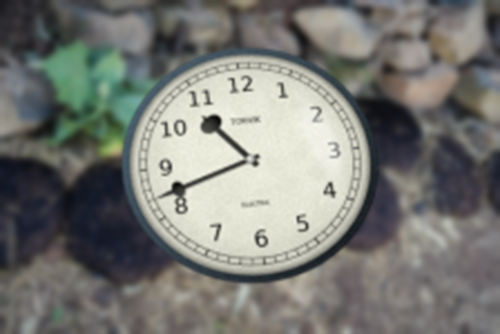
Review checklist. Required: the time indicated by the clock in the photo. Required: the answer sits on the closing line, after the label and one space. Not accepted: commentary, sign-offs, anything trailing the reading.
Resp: 10:42
